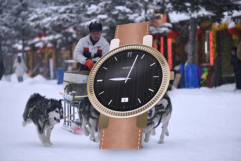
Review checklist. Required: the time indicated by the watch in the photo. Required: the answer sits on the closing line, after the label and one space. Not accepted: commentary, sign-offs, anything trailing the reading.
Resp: 9:03
